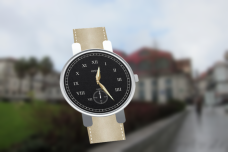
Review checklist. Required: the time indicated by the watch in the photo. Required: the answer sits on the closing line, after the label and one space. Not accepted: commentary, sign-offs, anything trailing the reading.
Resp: 12:25
